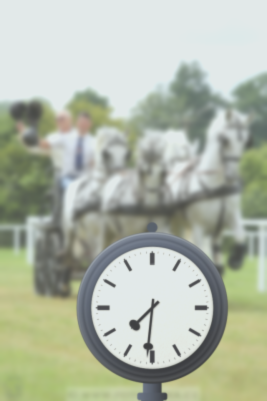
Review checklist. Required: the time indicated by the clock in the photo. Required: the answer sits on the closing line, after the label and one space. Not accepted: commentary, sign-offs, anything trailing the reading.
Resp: 7:31
